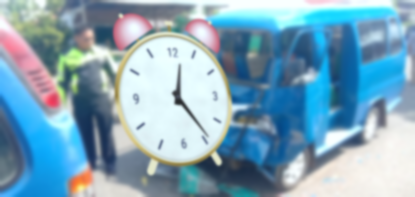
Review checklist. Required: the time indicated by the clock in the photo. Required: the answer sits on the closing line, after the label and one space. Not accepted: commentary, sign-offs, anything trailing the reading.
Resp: 12:24
